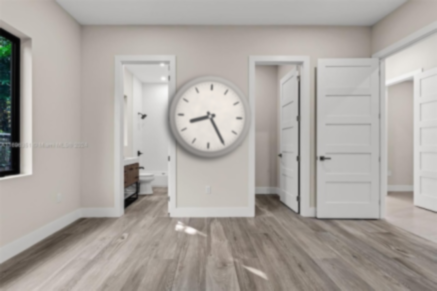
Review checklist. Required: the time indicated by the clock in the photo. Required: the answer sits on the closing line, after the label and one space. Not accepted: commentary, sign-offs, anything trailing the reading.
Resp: 8:25
